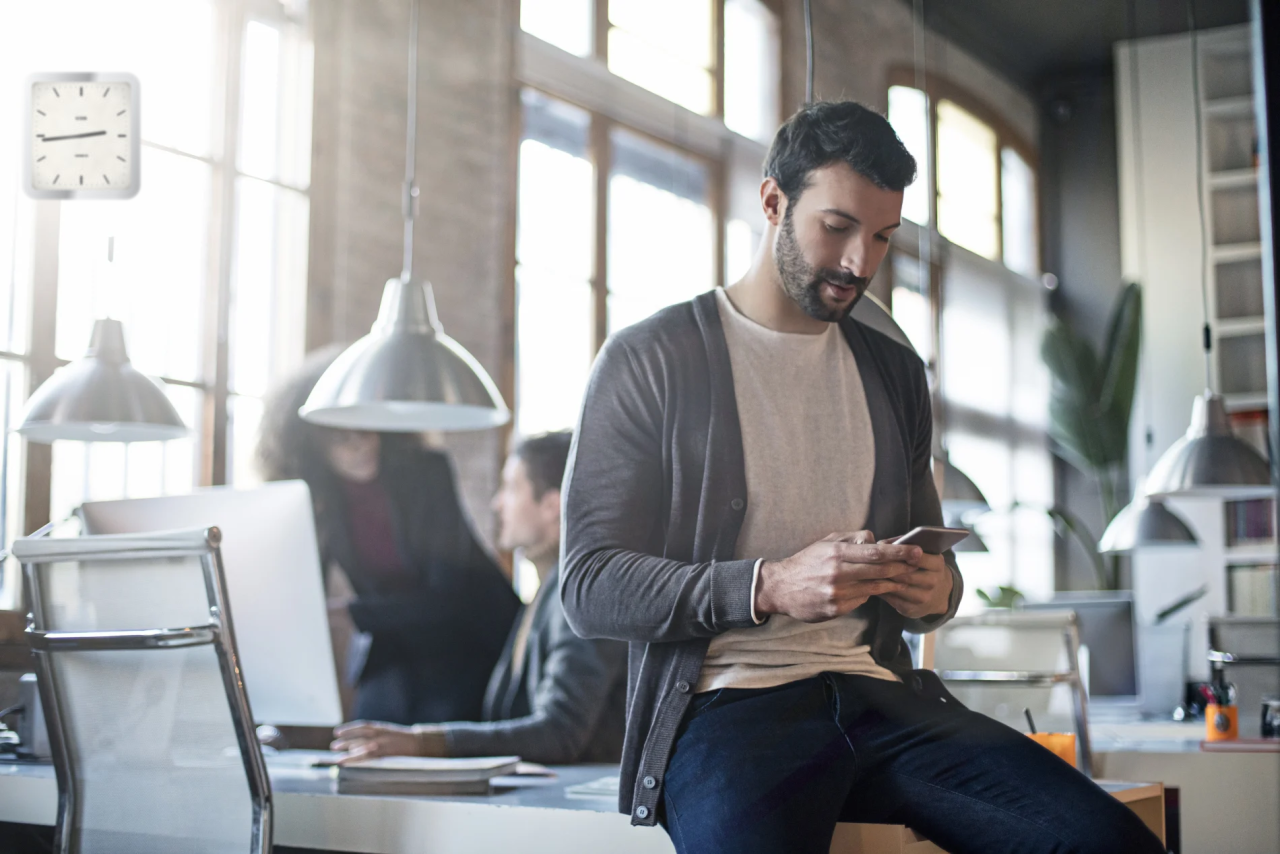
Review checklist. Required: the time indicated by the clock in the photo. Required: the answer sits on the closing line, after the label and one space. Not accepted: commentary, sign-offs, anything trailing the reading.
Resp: 2:44
